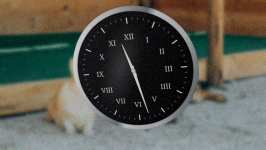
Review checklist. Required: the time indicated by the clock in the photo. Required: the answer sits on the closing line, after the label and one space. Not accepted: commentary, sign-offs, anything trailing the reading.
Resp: 11:28
